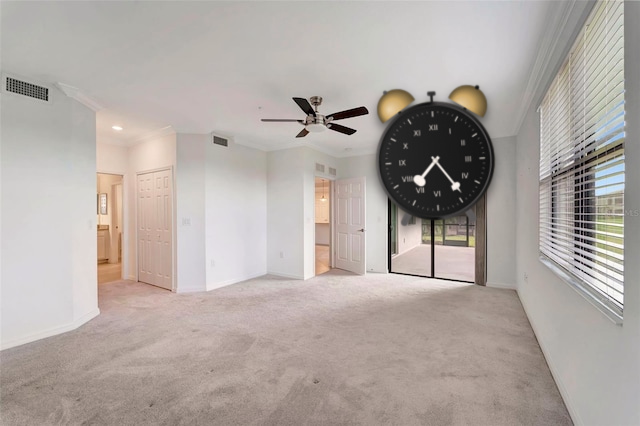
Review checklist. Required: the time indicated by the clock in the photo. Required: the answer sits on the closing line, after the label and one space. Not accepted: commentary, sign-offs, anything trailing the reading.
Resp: 7:24
